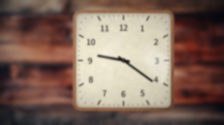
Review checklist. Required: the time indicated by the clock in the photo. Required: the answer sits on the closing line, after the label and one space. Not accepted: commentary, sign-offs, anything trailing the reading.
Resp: 9:21
